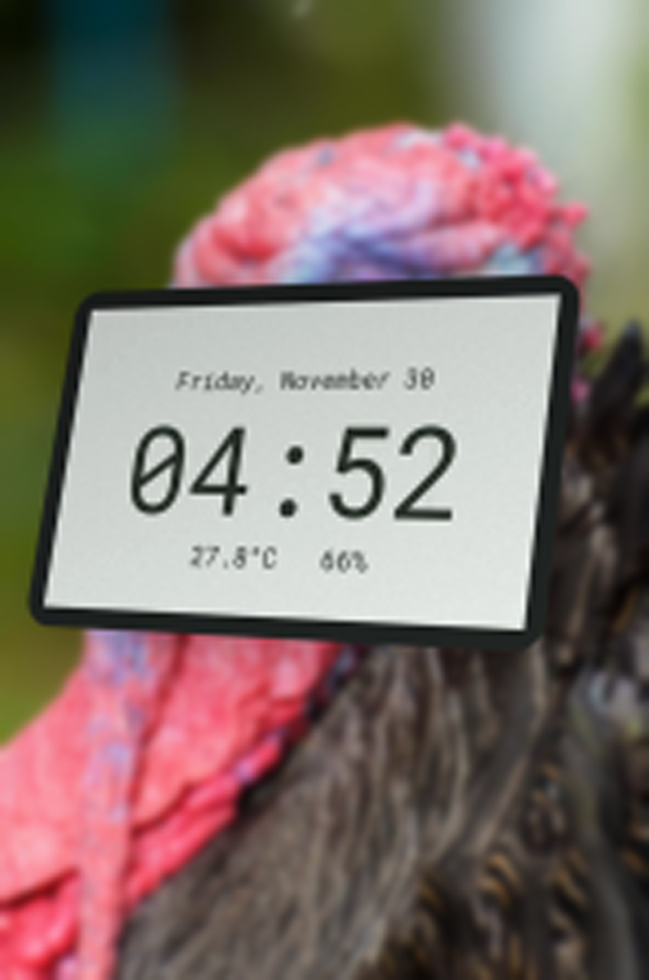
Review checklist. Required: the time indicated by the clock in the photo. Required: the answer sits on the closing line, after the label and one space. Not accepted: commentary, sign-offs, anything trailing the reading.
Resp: 4:52
